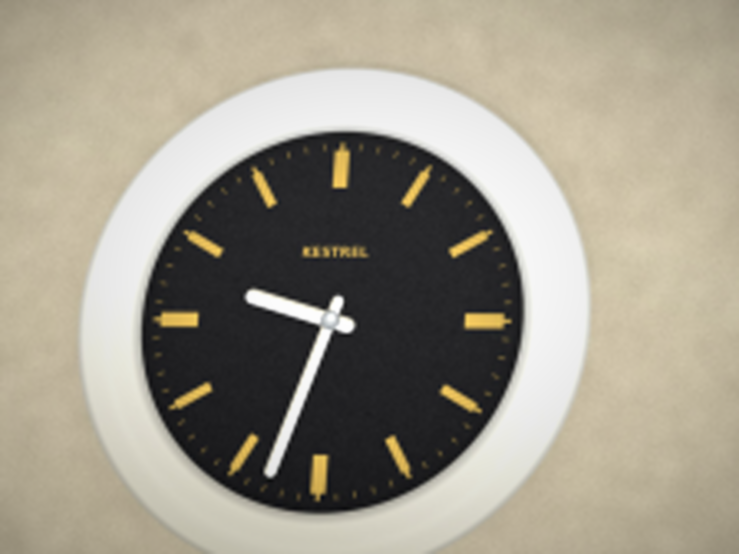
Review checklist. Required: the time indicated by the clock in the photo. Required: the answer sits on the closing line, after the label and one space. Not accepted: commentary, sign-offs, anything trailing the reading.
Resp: 9:33
